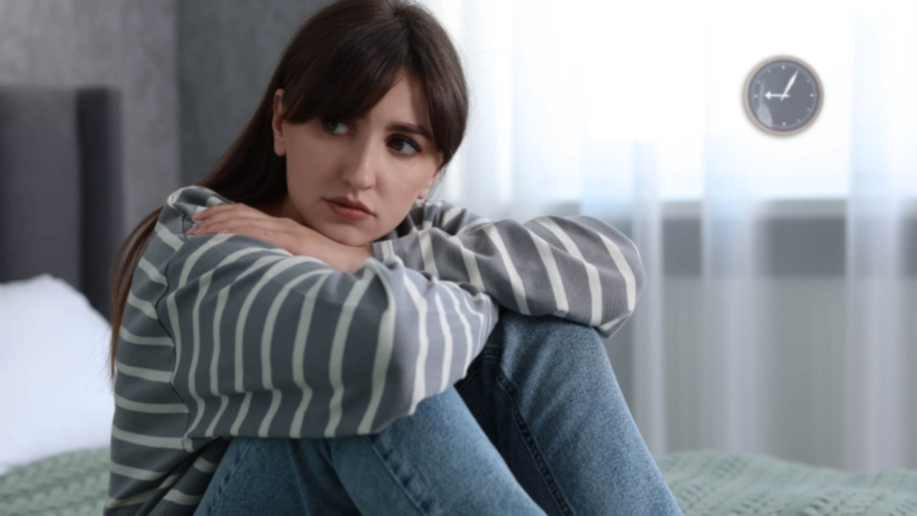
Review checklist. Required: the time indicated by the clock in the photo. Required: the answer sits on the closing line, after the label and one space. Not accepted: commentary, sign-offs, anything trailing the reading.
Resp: 9:05
